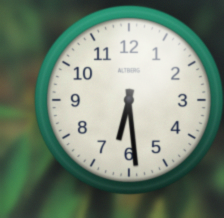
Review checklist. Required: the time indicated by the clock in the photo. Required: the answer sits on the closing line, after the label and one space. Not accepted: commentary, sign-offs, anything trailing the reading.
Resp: 6:29
